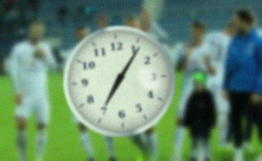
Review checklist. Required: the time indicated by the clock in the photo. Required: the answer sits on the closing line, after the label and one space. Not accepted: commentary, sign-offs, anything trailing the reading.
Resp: 7:06
